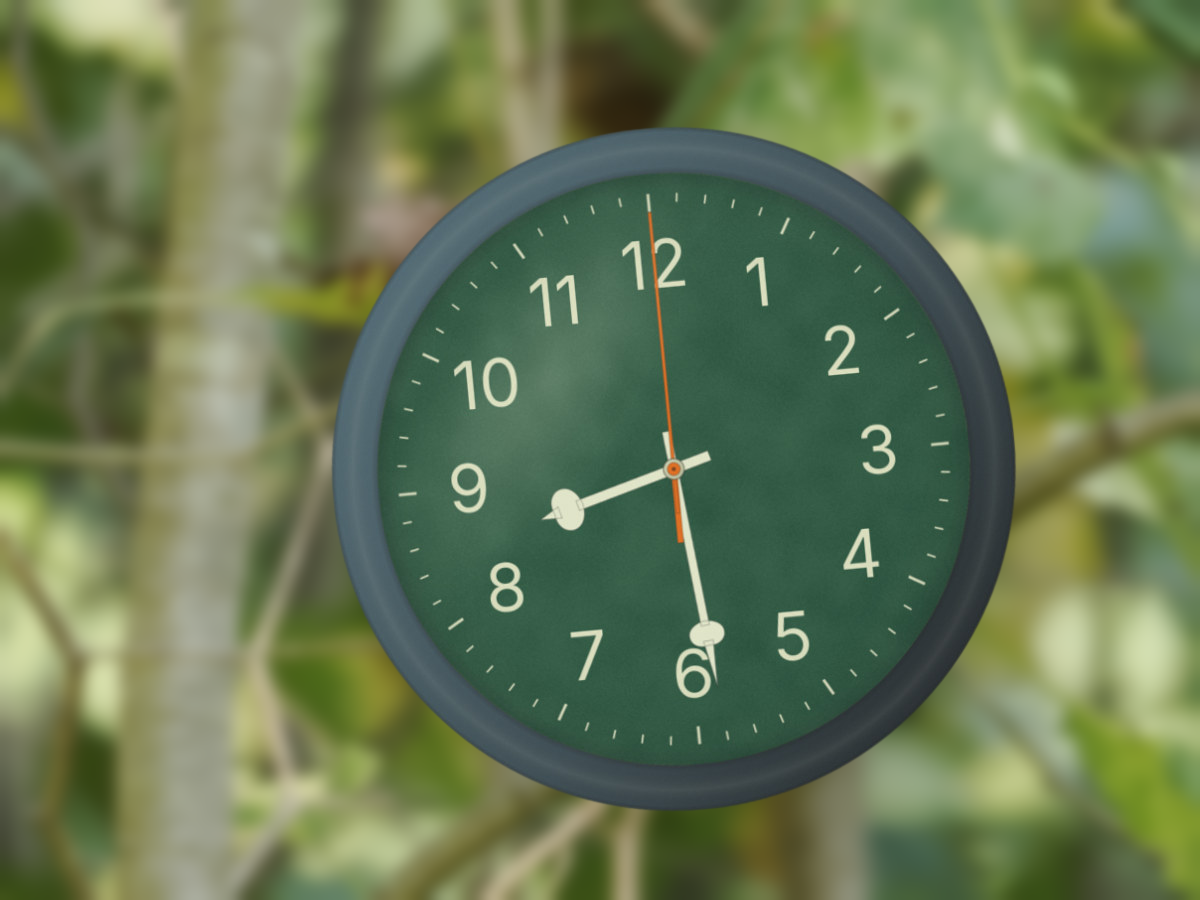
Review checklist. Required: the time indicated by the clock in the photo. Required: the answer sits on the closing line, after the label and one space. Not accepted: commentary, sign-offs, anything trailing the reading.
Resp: 8:29:00
